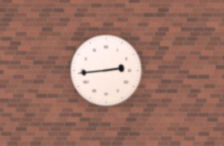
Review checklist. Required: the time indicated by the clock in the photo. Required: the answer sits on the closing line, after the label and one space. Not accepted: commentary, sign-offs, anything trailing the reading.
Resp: 2:44
